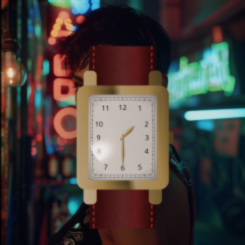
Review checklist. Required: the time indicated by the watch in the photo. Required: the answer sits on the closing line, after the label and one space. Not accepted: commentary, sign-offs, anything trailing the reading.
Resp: 1:30
